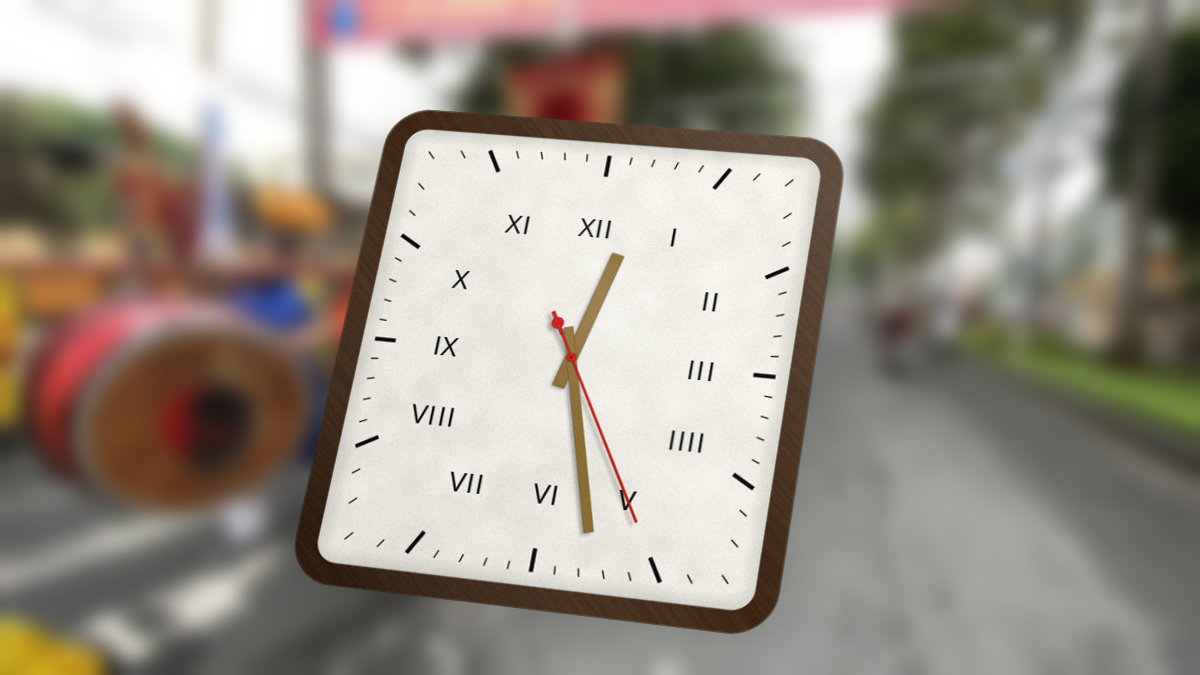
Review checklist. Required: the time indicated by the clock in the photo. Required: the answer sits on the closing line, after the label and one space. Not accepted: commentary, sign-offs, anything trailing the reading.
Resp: 12:27:25
